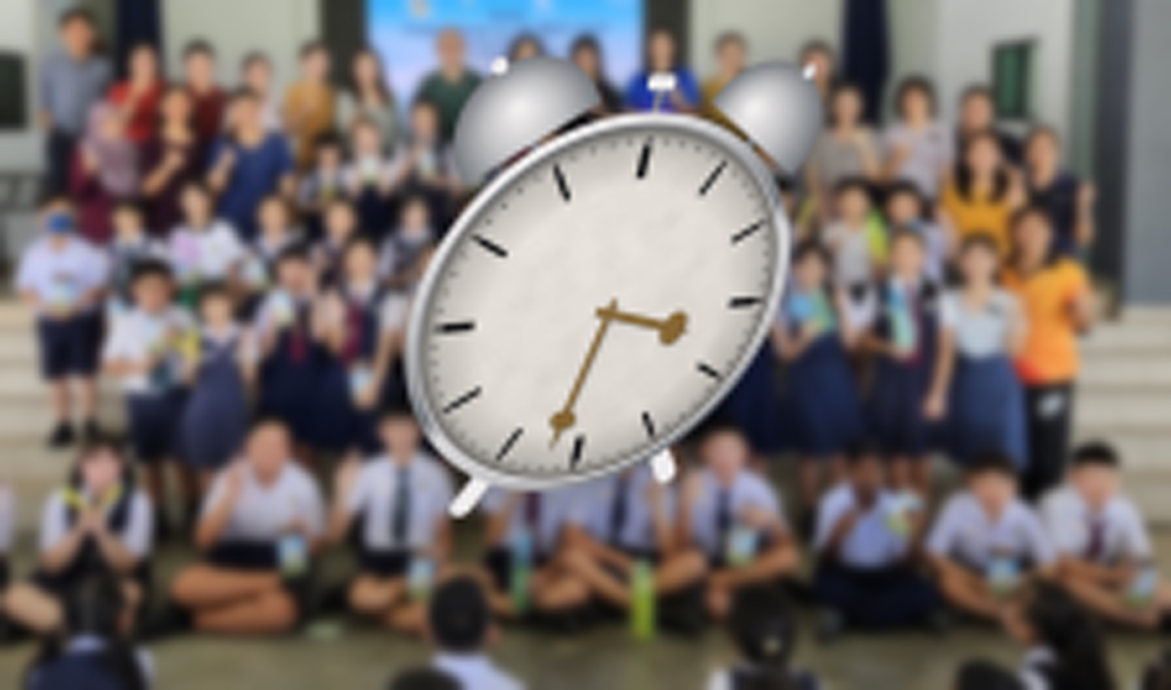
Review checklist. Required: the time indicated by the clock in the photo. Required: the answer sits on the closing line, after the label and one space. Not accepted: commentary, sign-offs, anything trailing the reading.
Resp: 3:32
